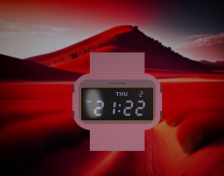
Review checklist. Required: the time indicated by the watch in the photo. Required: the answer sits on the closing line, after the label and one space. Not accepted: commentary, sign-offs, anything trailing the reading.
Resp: 21:22
